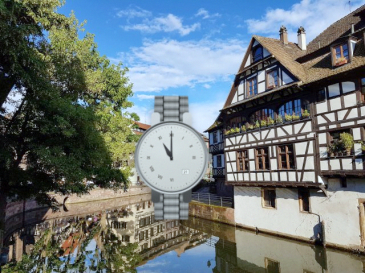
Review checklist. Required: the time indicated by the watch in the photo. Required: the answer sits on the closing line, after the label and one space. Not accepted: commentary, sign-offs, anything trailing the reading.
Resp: 11:00
